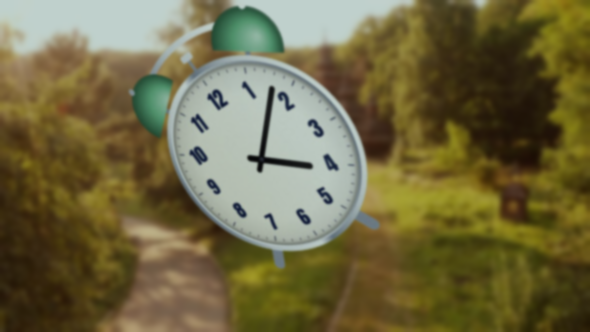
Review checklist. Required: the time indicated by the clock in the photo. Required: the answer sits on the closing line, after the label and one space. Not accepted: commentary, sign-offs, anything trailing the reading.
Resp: 4:08
